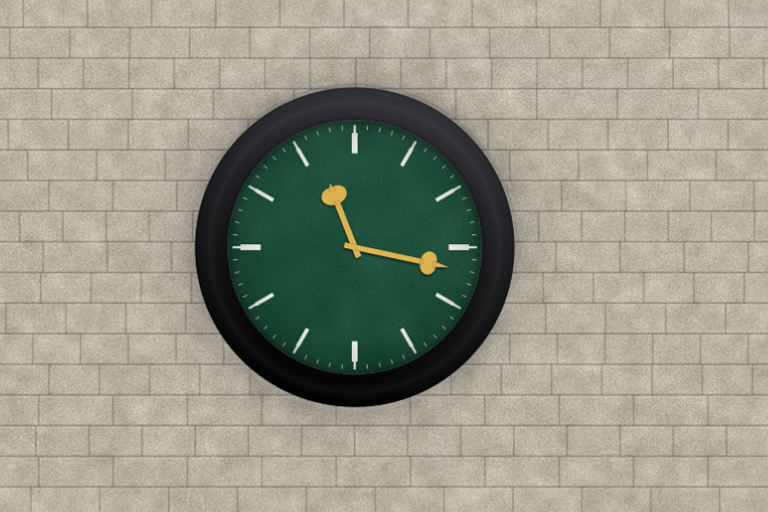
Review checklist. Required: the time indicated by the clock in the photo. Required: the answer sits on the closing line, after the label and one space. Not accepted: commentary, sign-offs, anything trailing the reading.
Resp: 11:17
